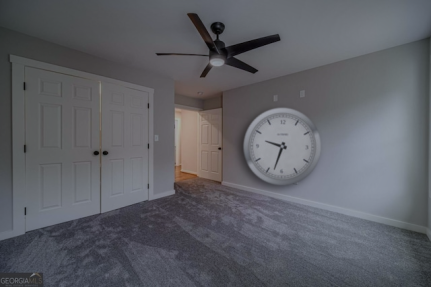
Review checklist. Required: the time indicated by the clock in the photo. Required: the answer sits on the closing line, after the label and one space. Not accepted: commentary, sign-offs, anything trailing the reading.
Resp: 9:33
